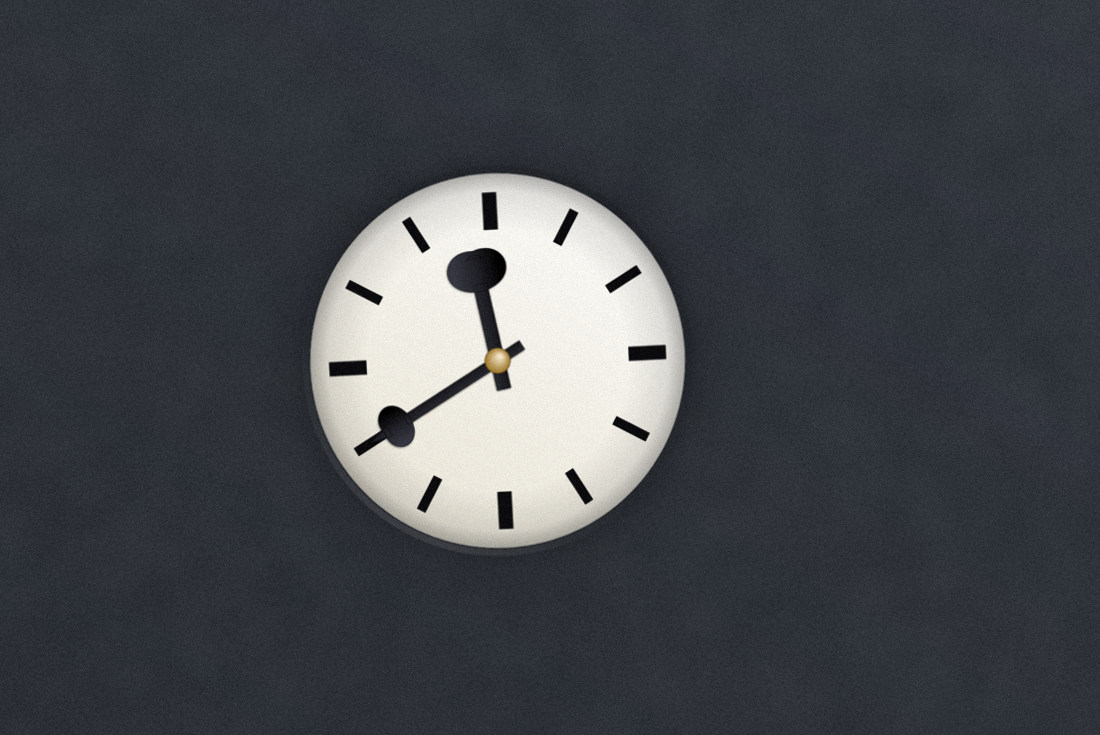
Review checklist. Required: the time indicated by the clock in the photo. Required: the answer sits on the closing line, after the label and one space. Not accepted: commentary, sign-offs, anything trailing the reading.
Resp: 11:40
